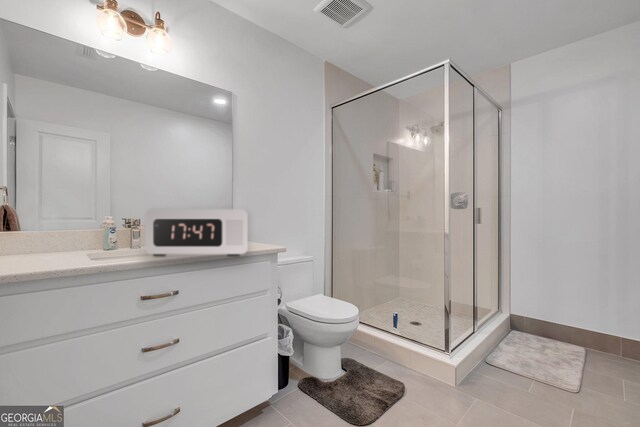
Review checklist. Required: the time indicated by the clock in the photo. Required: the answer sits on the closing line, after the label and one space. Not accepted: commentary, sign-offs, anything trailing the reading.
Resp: 17:47
